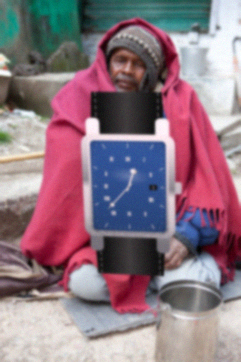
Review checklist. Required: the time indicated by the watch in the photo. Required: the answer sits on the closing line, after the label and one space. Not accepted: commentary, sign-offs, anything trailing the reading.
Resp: 12:37
